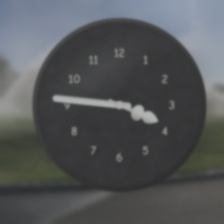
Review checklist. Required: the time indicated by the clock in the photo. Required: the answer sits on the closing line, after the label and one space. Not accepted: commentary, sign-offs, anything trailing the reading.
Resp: 3:46
